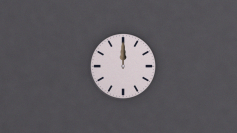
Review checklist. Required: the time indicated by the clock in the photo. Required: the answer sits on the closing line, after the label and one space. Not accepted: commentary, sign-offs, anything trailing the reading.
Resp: 12:00
